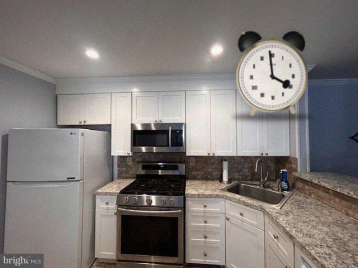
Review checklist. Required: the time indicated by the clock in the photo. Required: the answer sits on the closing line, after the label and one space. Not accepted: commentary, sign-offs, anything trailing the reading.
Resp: 3:59
